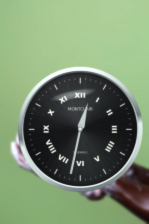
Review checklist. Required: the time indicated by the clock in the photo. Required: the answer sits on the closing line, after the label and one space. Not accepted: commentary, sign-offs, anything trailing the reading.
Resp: 12:32
